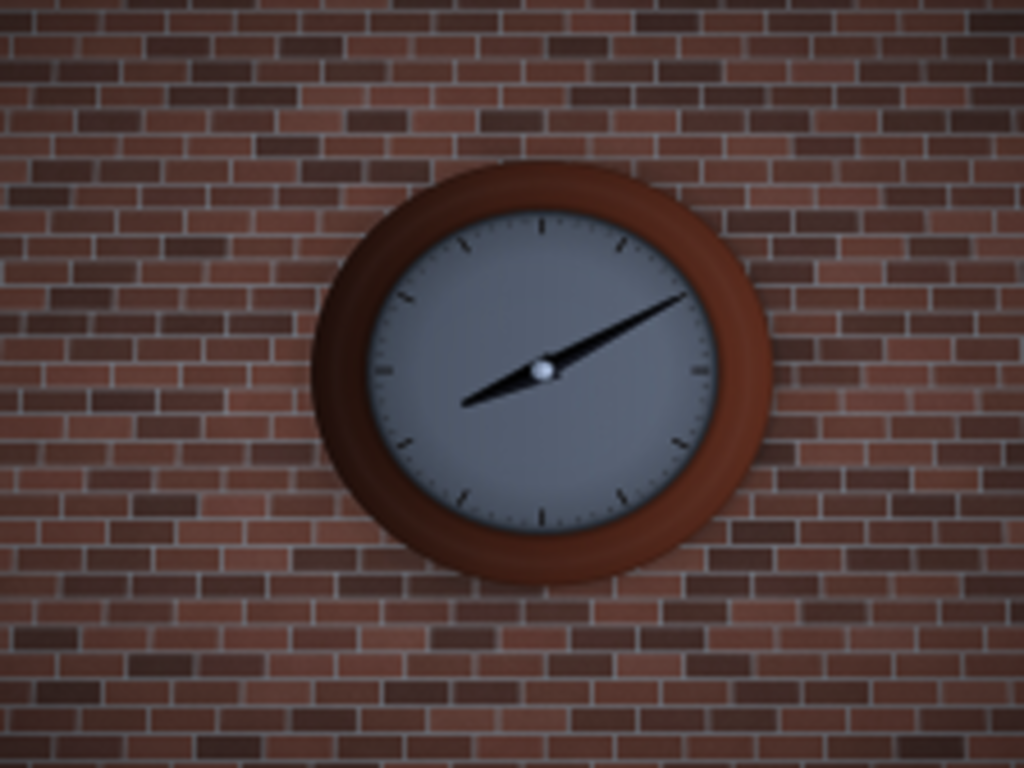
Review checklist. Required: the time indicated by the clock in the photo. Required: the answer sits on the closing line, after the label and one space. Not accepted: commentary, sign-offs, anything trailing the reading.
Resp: 8:10
